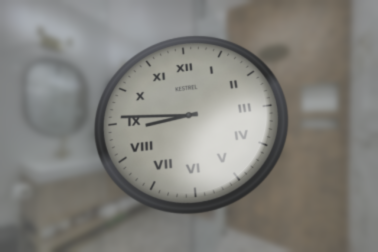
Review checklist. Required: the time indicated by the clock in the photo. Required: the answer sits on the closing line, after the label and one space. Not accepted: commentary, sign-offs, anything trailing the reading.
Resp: 8:46
